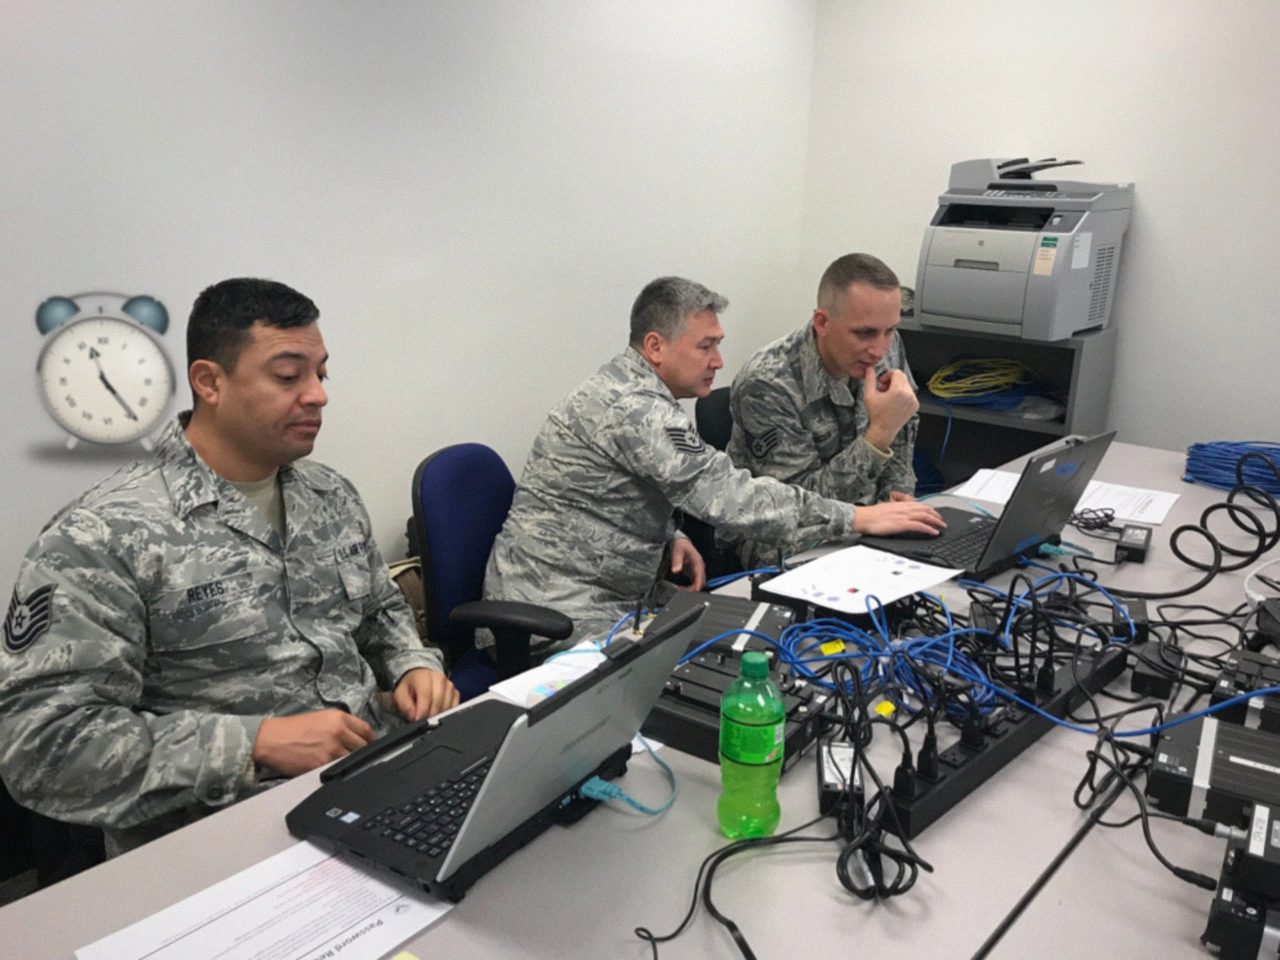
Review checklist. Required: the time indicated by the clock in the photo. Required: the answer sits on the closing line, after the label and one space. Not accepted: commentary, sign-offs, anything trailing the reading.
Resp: 11:24
